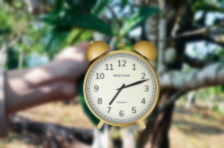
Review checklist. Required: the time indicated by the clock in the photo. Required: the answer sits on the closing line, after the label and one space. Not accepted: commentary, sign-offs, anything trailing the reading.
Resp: 7:12
